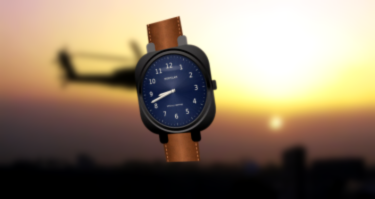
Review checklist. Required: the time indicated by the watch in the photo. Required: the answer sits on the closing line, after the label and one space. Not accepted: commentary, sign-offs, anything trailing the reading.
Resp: 8:42
